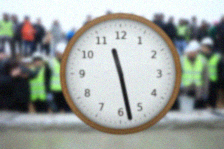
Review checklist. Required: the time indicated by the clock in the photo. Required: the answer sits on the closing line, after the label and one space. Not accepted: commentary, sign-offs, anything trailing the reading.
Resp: 11:28
